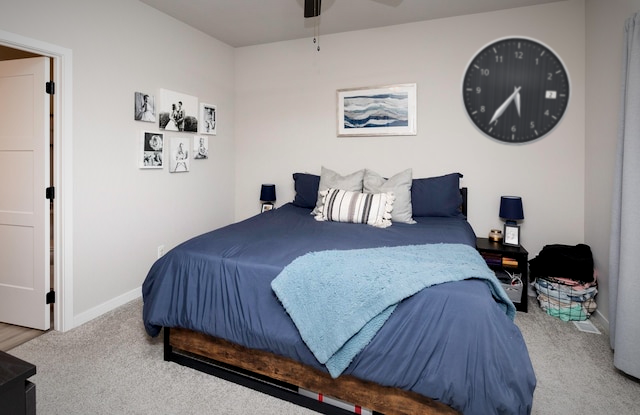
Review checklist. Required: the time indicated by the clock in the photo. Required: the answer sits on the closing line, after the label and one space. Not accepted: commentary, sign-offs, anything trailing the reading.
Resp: 5:36
